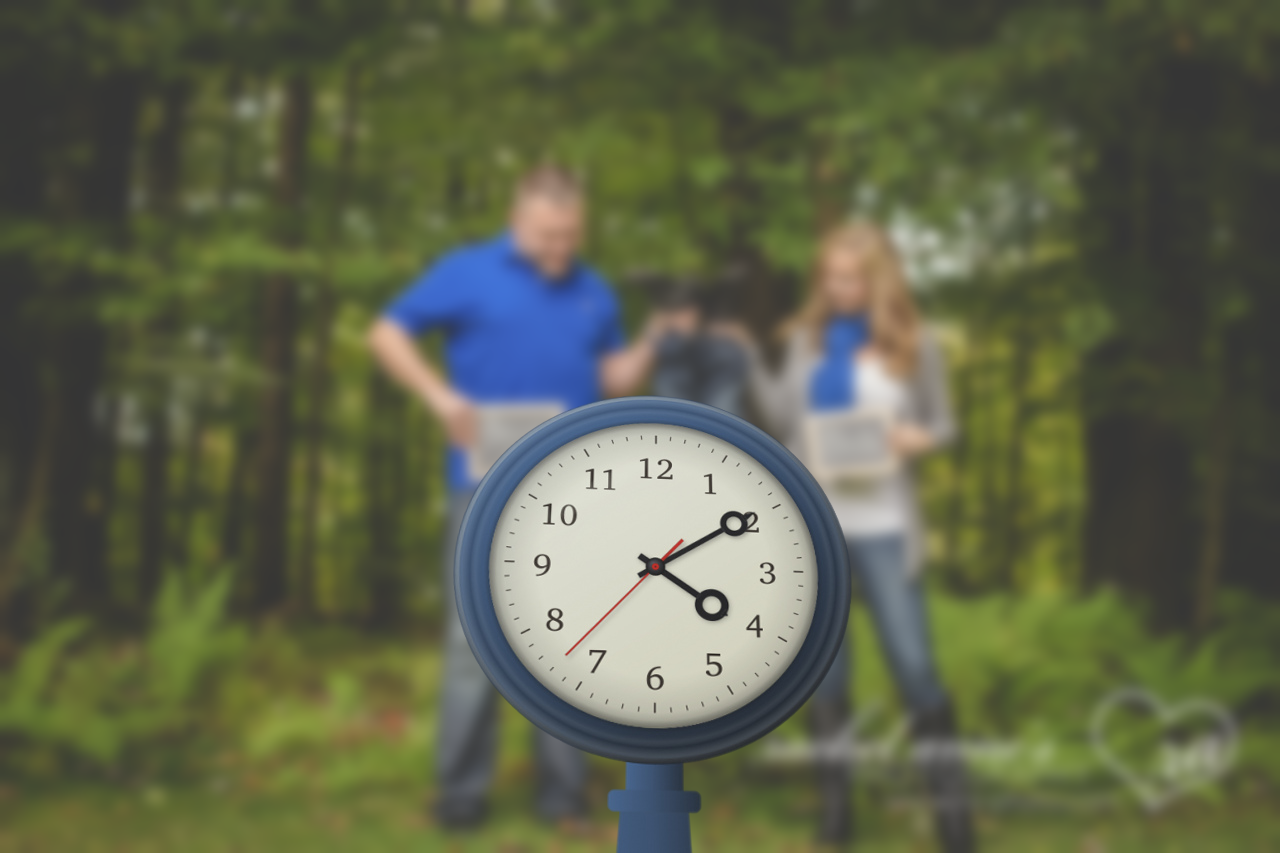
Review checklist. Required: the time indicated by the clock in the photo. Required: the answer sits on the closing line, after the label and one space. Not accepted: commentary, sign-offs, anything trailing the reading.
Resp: 4:09:37
